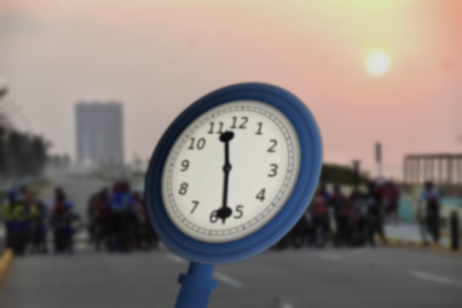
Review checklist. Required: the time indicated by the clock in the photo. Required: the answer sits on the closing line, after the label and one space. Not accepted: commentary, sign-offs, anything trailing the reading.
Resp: 11:28
